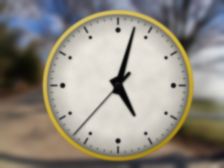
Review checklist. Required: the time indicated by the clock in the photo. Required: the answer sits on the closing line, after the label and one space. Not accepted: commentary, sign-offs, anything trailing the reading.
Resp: 5:02:37
